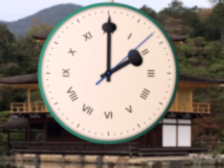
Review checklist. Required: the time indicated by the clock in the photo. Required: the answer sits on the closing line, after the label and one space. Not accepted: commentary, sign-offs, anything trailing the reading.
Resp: 2:00:08
